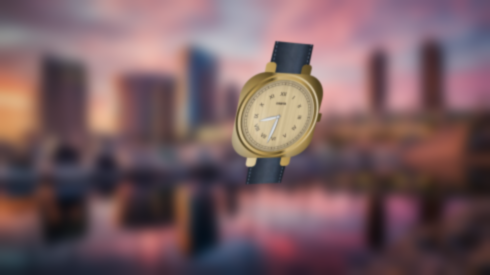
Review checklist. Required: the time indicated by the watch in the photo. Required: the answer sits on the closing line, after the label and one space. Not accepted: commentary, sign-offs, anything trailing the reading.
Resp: 8:32
